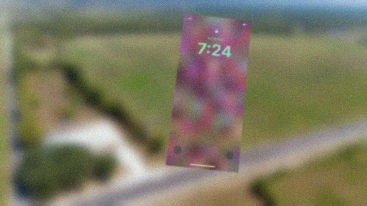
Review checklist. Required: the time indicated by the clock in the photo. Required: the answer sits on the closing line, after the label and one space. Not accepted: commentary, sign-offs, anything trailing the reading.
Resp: 7:24
